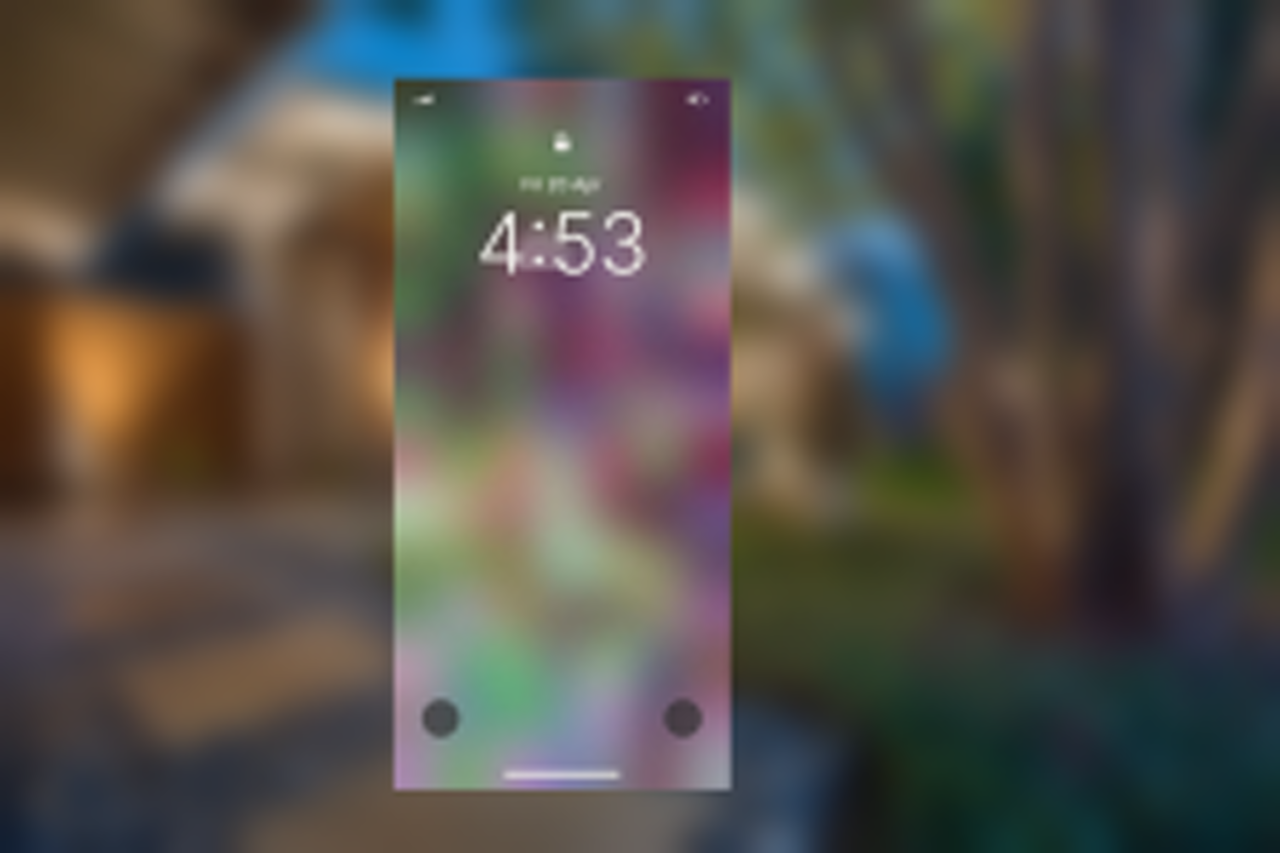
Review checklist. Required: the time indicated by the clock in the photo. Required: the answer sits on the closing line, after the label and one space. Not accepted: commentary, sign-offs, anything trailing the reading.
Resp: 4:53
